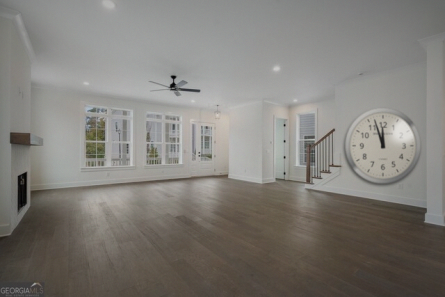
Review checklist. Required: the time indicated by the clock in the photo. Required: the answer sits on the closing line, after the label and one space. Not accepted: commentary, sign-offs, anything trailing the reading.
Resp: 11:57
